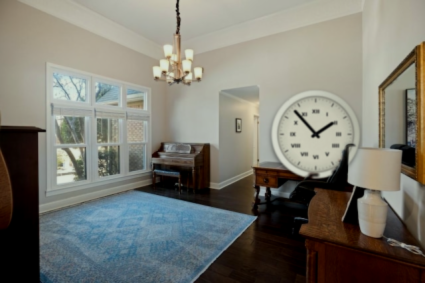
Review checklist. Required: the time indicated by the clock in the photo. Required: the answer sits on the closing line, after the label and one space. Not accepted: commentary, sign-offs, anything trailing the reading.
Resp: 1:53
